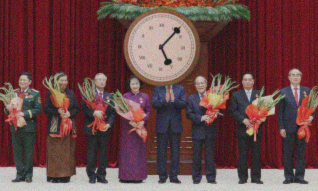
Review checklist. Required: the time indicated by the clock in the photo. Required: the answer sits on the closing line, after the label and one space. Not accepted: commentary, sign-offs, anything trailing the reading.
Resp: 5:07
